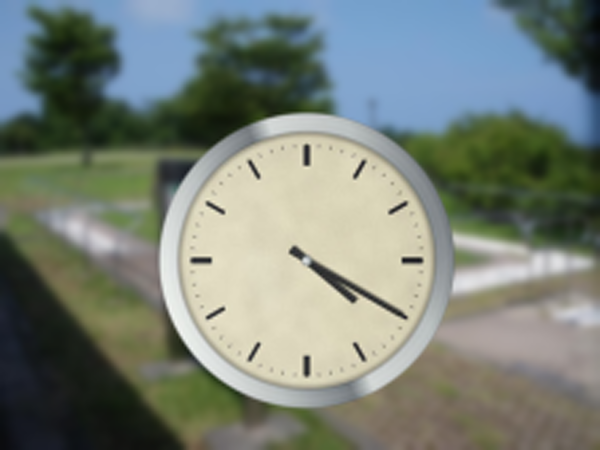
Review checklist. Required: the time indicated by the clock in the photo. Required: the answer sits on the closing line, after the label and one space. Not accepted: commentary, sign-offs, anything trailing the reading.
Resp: 4:20
